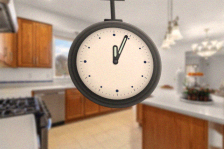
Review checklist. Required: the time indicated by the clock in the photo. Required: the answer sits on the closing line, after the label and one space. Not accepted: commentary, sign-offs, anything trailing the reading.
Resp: 12:04
